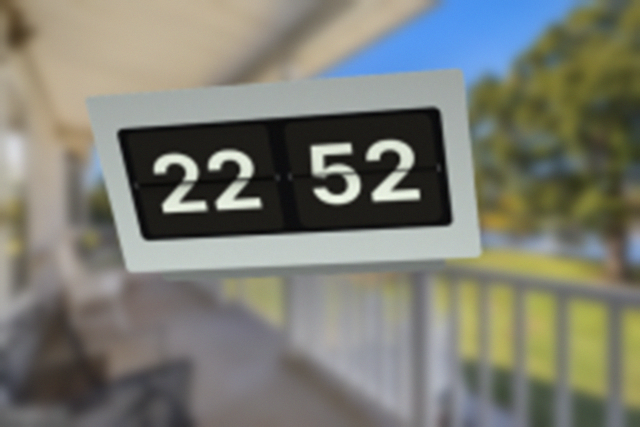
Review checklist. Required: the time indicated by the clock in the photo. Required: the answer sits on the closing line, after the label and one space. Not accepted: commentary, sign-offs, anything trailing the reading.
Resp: 22:52
